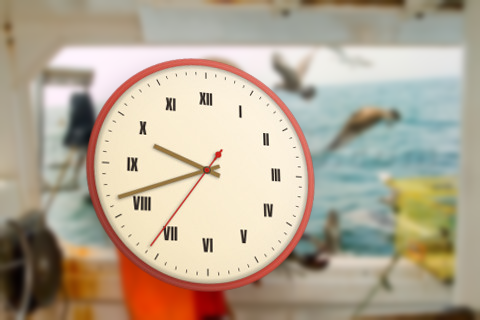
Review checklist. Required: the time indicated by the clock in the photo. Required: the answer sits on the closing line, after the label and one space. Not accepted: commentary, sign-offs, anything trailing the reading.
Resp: 9:41:36
